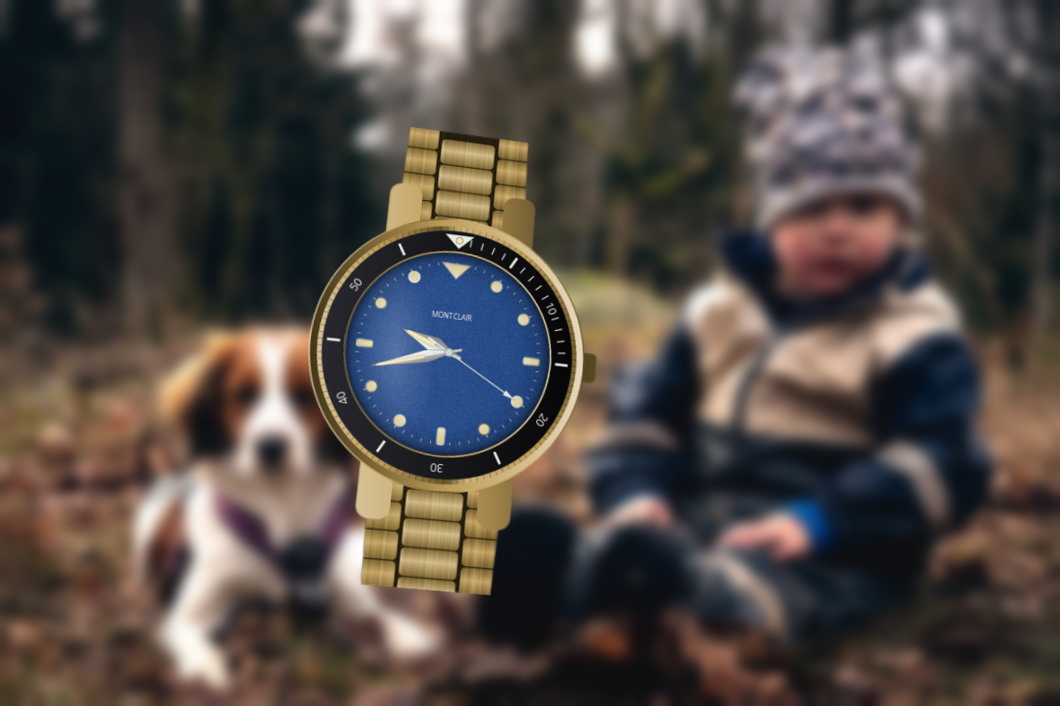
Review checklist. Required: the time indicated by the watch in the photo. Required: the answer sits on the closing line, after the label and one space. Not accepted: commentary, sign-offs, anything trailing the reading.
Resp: 9:42:20
